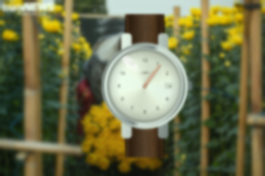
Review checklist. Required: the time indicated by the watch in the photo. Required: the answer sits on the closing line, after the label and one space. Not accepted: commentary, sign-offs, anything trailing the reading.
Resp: 1:06
